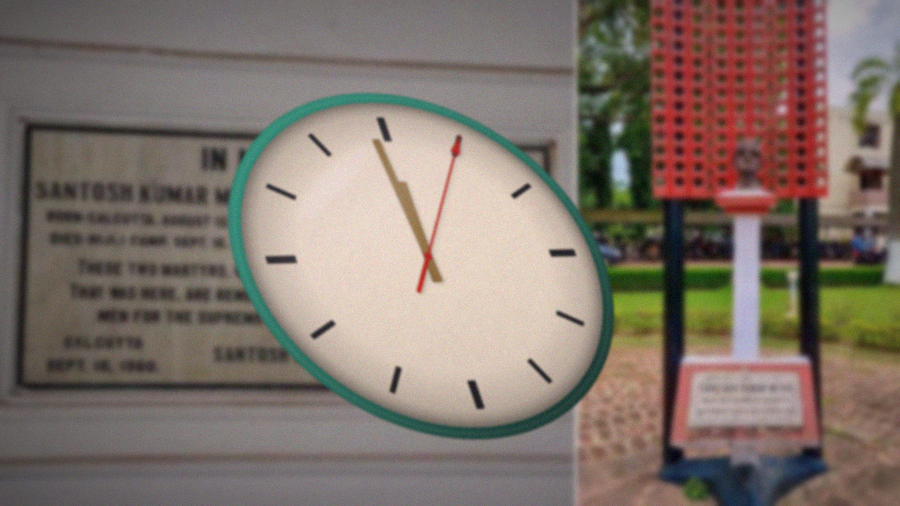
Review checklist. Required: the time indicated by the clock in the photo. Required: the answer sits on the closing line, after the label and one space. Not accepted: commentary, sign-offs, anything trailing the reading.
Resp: 11:59:05
